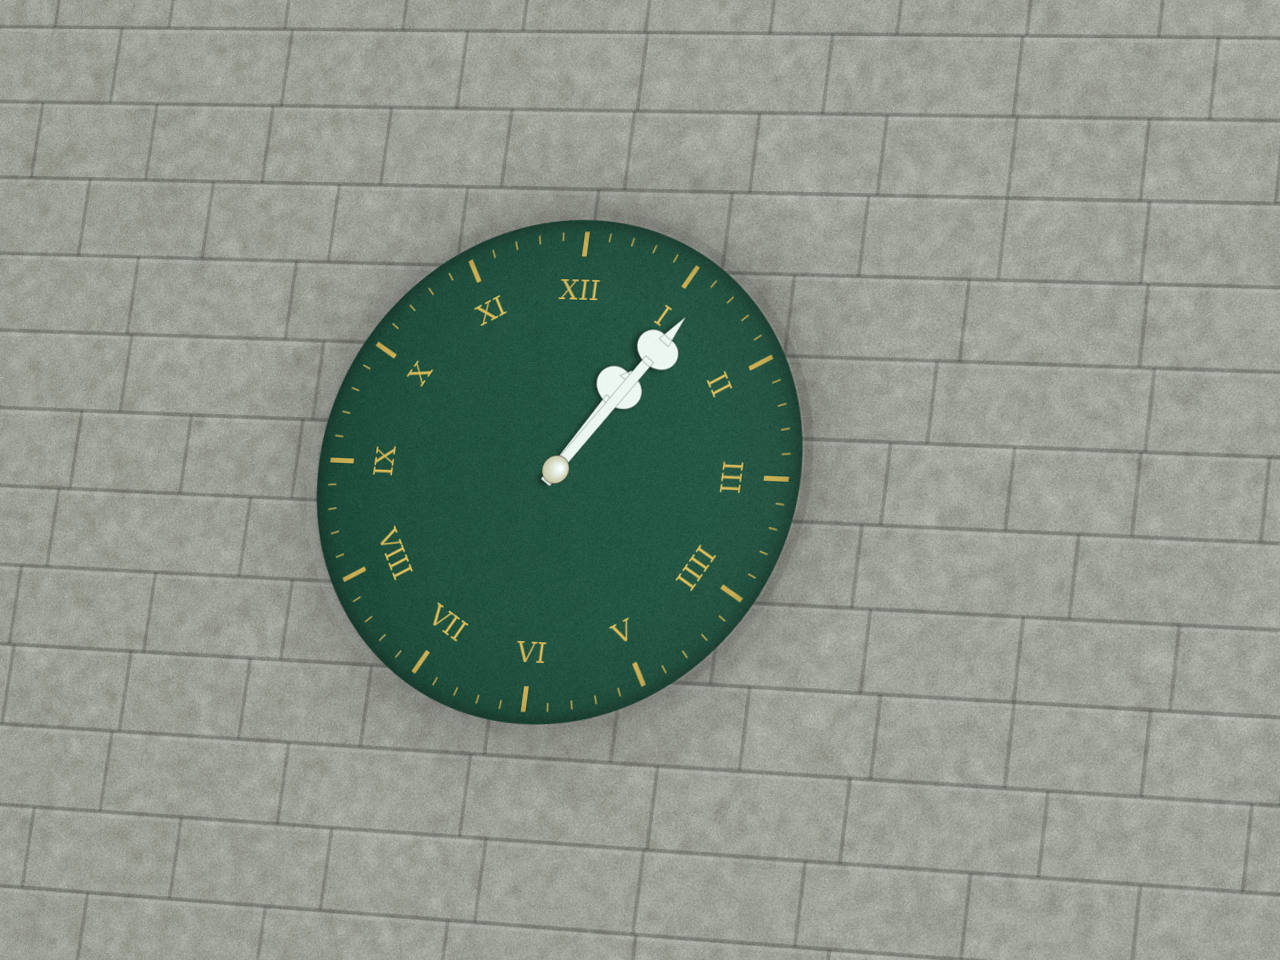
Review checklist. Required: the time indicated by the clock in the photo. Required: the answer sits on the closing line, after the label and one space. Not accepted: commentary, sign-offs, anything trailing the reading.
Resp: 1:06
